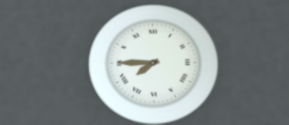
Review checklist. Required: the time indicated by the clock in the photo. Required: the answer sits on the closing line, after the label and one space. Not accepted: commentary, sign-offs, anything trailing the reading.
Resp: 7:45
